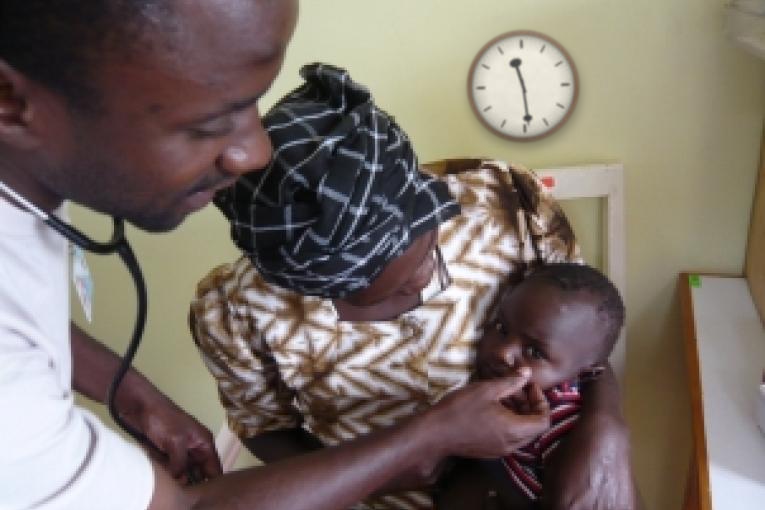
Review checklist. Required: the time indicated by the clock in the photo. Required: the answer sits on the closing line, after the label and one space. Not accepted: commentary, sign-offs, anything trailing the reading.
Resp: 11:29
